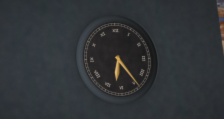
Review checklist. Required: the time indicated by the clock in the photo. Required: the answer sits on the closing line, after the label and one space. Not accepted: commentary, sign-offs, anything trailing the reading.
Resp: 6:24
